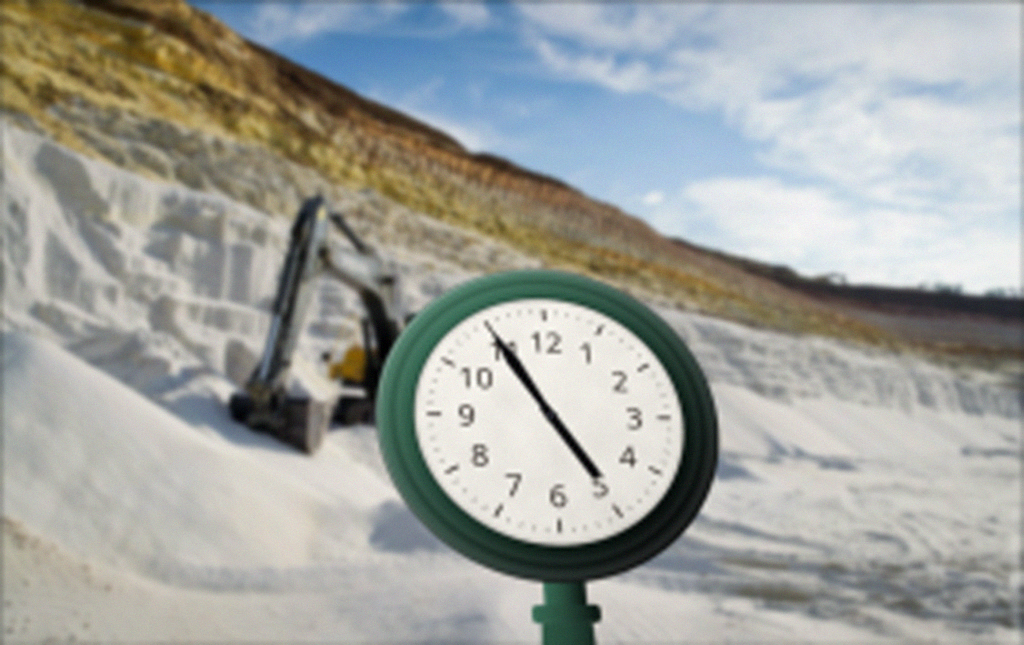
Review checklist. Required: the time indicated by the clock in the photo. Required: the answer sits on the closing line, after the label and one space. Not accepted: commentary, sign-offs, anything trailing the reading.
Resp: 4:55
